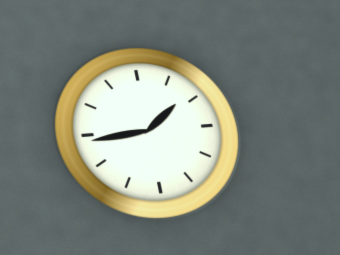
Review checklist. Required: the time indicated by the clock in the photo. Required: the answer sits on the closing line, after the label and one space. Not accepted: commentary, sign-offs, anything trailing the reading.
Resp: 1:44
